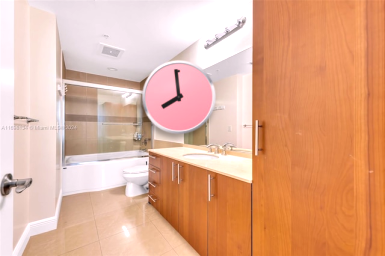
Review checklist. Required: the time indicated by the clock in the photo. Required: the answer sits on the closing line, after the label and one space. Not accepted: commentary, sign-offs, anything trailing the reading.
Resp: 7:59
